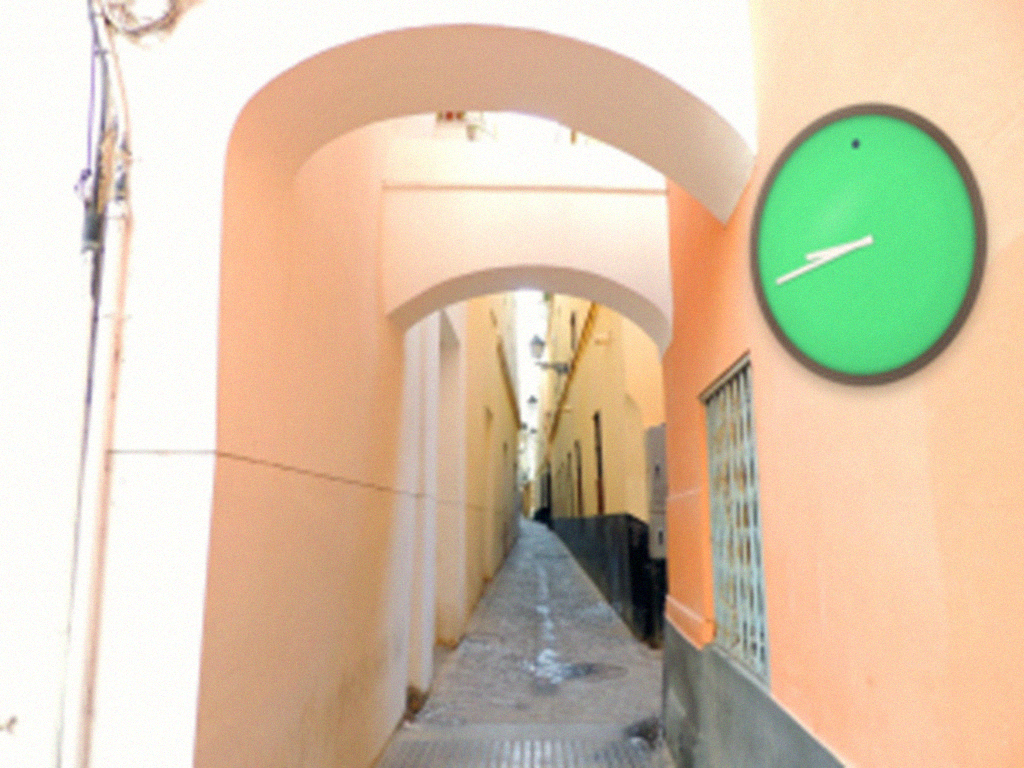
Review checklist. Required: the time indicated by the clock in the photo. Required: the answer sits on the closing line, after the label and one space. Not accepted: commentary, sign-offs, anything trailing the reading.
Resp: 8:42
